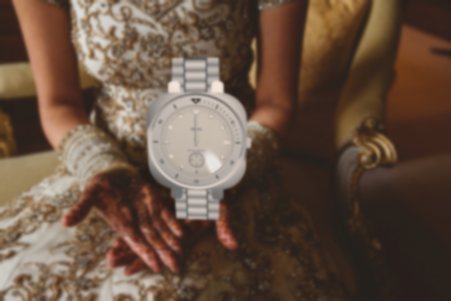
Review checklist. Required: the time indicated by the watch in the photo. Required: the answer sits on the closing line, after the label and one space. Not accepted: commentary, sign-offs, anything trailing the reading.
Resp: 12:00
